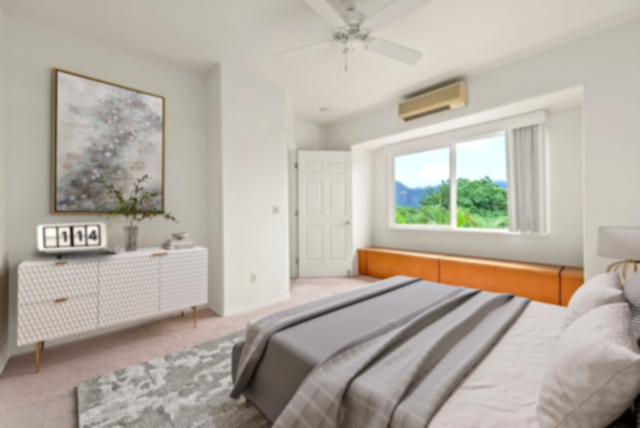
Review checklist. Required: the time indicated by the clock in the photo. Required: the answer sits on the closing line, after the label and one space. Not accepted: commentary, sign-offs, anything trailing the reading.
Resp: 1:14
